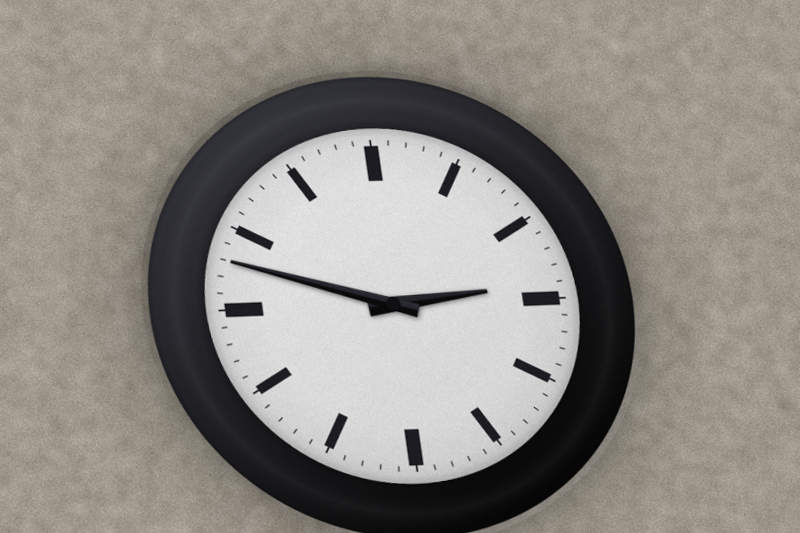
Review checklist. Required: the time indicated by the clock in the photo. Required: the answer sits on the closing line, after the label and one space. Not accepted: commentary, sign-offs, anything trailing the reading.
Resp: 2:48
